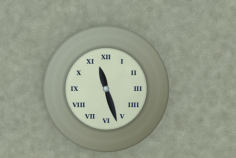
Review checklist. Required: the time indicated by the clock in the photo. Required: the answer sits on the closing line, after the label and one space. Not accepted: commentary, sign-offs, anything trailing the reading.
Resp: 11:27
